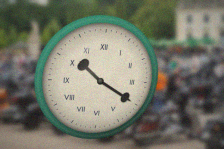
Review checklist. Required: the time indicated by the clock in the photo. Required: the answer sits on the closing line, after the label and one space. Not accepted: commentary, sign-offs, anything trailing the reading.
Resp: 10:20
